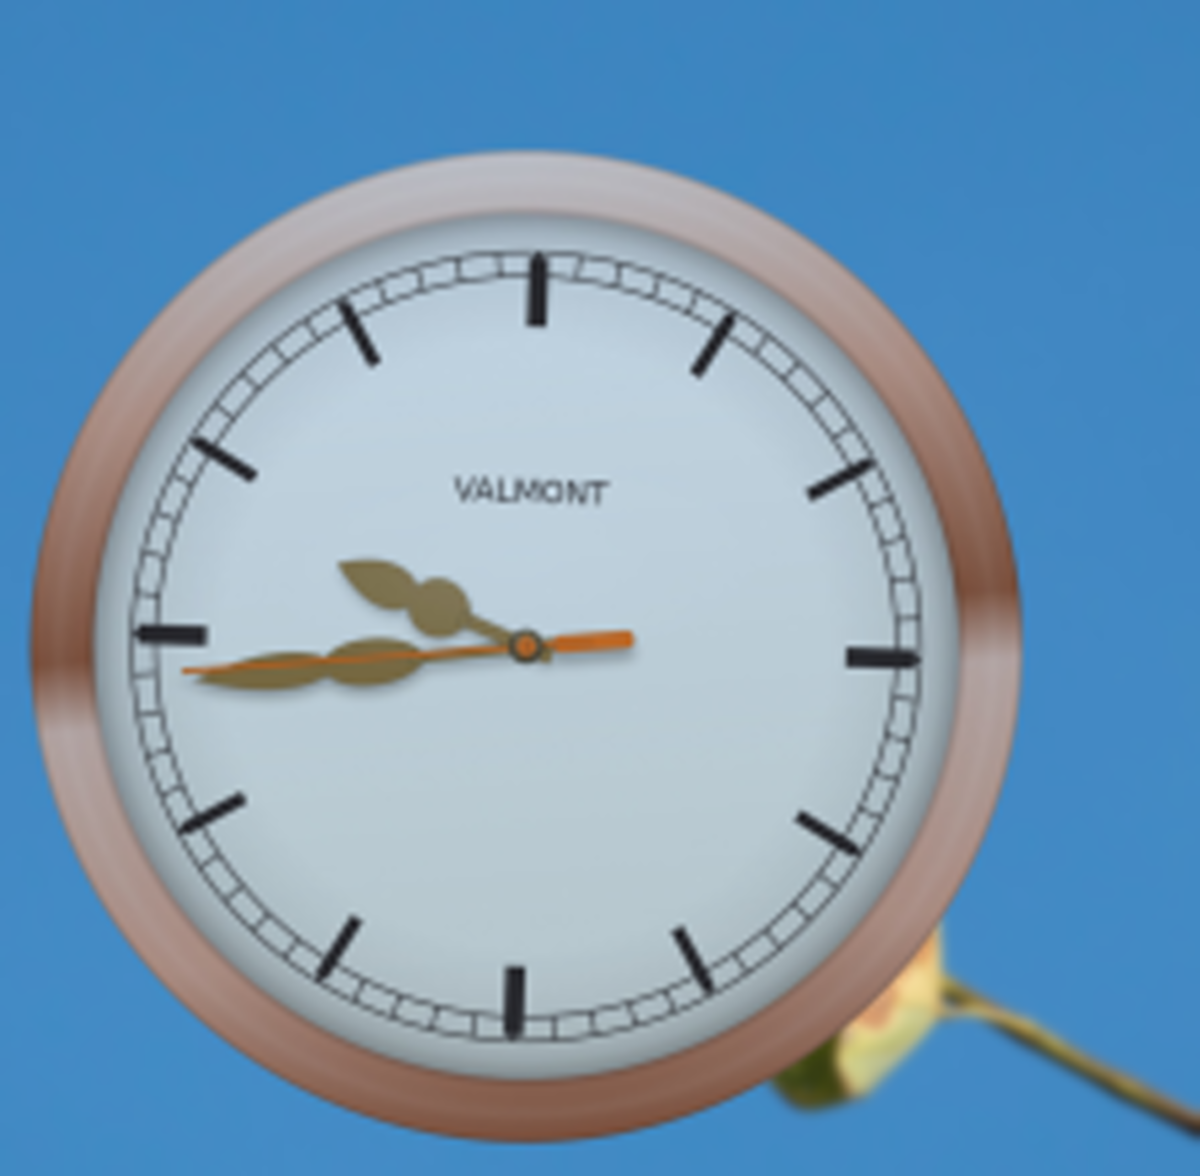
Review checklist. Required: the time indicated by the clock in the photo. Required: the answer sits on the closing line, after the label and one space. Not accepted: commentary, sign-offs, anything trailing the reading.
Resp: 9:43:44
